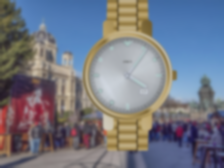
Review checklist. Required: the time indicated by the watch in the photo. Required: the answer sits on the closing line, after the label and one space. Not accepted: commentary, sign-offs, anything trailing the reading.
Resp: 4:06
